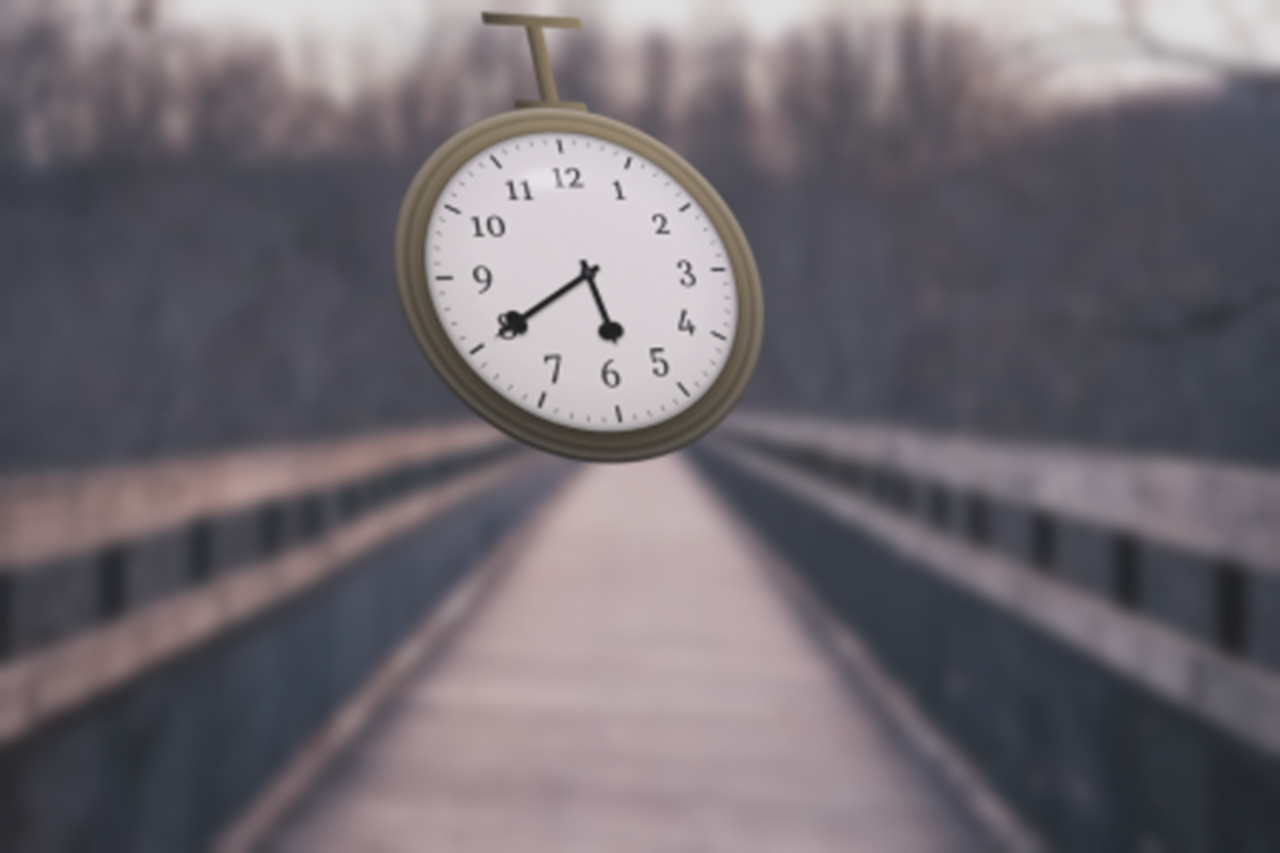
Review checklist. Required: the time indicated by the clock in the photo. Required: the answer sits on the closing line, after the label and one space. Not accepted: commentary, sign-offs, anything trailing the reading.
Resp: 5:40
